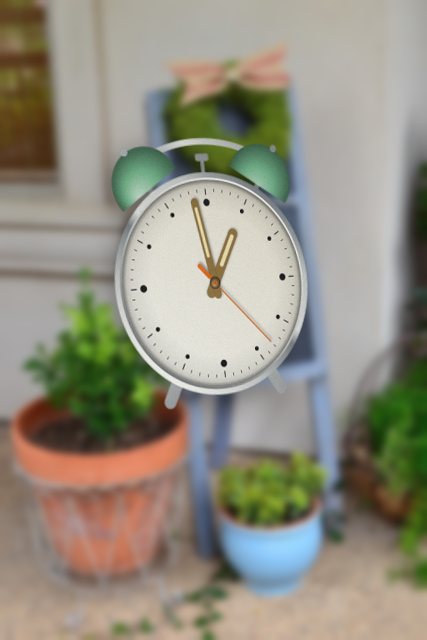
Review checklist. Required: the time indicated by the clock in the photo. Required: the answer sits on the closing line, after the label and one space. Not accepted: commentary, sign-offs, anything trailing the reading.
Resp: 12:58:23
